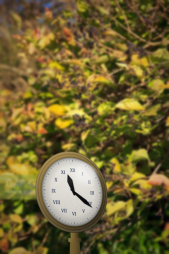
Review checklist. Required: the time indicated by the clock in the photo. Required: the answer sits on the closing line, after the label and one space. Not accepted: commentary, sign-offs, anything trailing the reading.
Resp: 11:21
